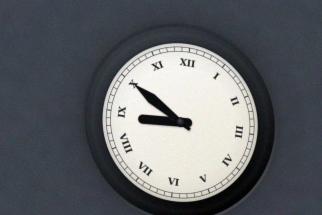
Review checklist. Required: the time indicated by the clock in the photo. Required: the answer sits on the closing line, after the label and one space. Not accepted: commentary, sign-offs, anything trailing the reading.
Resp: 8:50
